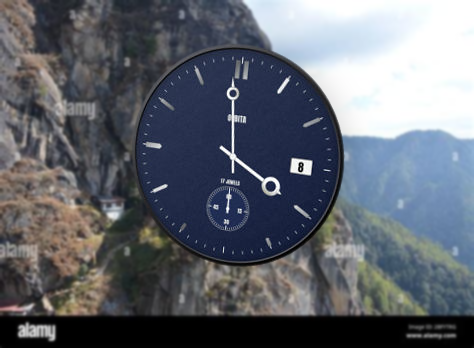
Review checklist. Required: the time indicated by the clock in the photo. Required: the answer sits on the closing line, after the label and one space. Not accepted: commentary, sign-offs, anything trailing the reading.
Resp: 3:59
